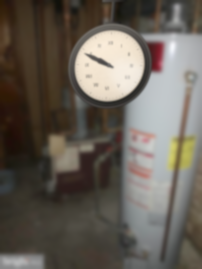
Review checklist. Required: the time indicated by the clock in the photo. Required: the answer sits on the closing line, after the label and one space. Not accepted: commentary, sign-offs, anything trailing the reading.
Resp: 9:49
